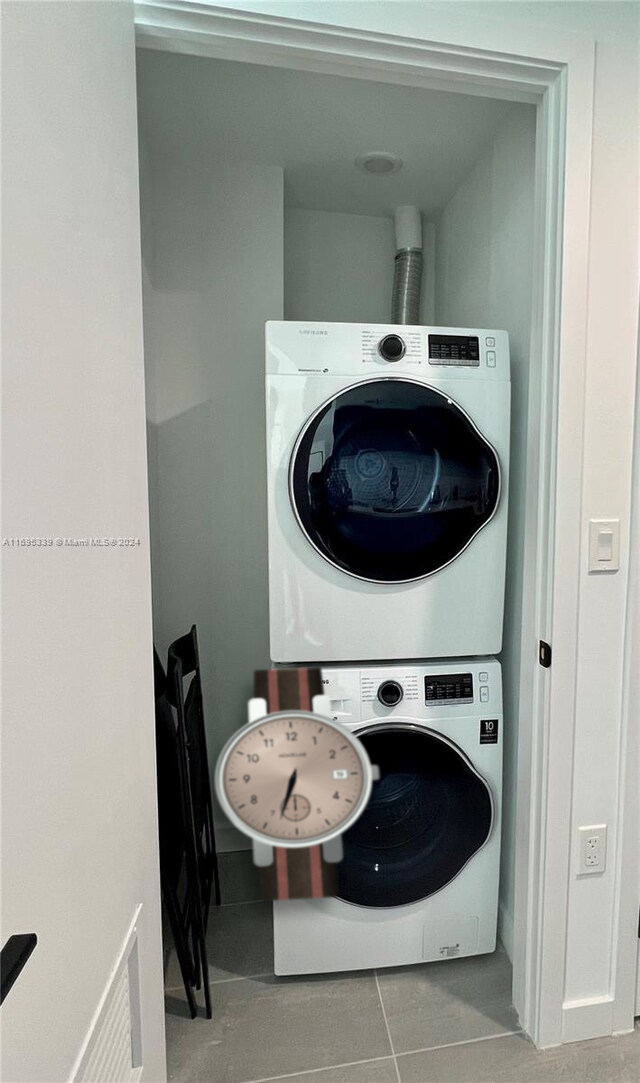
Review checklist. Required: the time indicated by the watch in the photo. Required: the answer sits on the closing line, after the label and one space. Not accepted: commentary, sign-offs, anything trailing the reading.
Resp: 6:33
